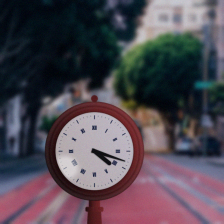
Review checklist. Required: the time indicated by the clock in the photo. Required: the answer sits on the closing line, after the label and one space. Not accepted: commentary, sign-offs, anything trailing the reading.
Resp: 4:18
